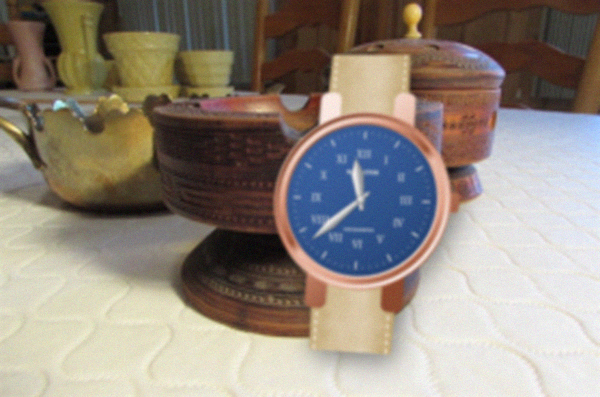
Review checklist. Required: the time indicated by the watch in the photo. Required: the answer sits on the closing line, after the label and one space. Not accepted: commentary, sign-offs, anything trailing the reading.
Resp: 11:38
